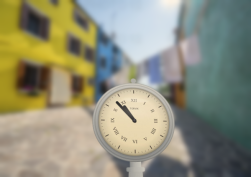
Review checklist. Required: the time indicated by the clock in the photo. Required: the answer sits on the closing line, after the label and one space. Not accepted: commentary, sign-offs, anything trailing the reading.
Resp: 10:53
